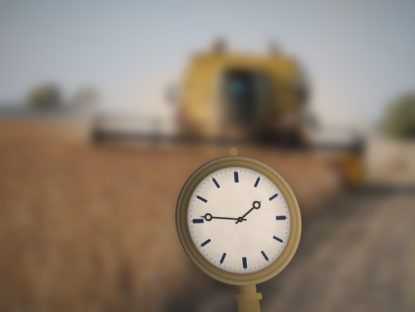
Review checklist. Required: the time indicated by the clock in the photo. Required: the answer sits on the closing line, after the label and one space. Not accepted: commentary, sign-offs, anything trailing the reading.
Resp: 1:46
